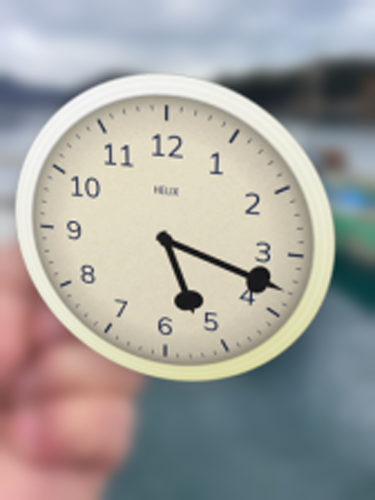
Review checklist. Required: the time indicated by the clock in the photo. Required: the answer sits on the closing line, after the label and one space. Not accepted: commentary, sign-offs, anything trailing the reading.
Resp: 5:18
